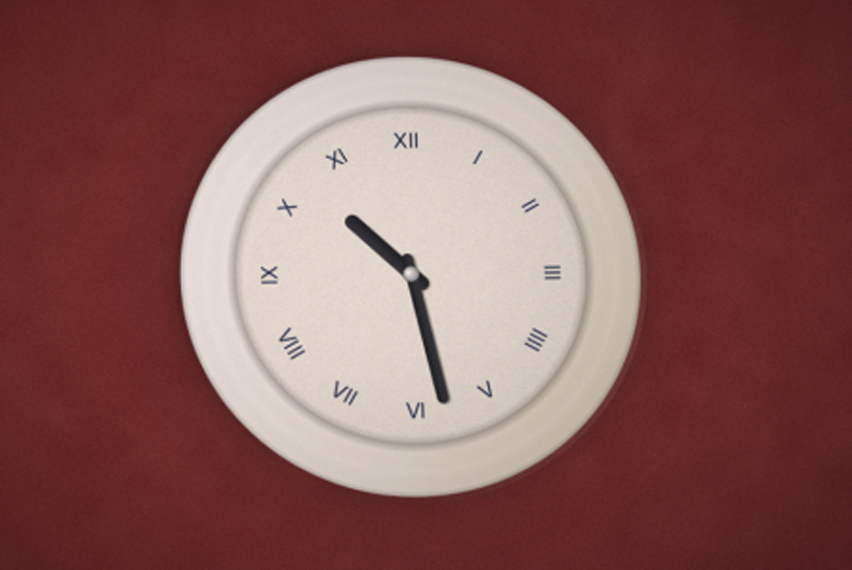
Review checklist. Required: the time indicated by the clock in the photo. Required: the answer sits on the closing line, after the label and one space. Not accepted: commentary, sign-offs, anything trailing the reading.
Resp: 10:28
